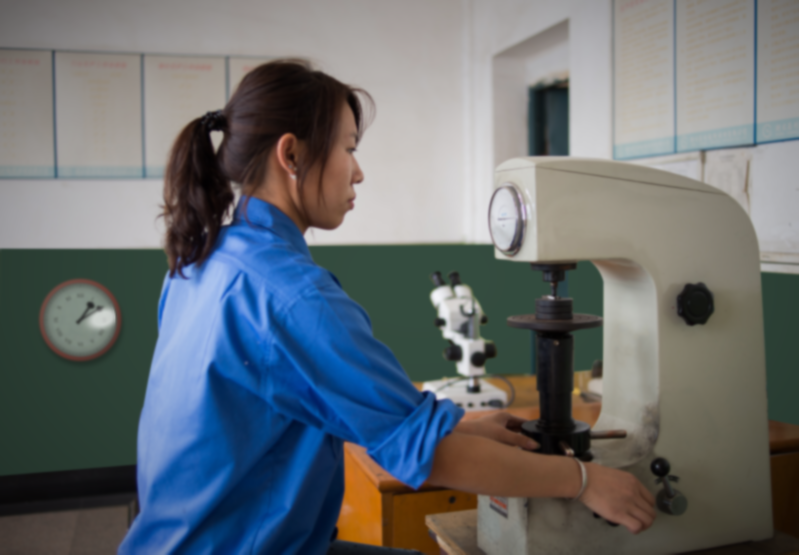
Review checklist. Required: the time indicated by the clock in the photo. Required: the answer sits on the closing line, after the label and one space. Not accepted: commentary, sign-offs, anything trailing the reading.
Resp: 1:10
